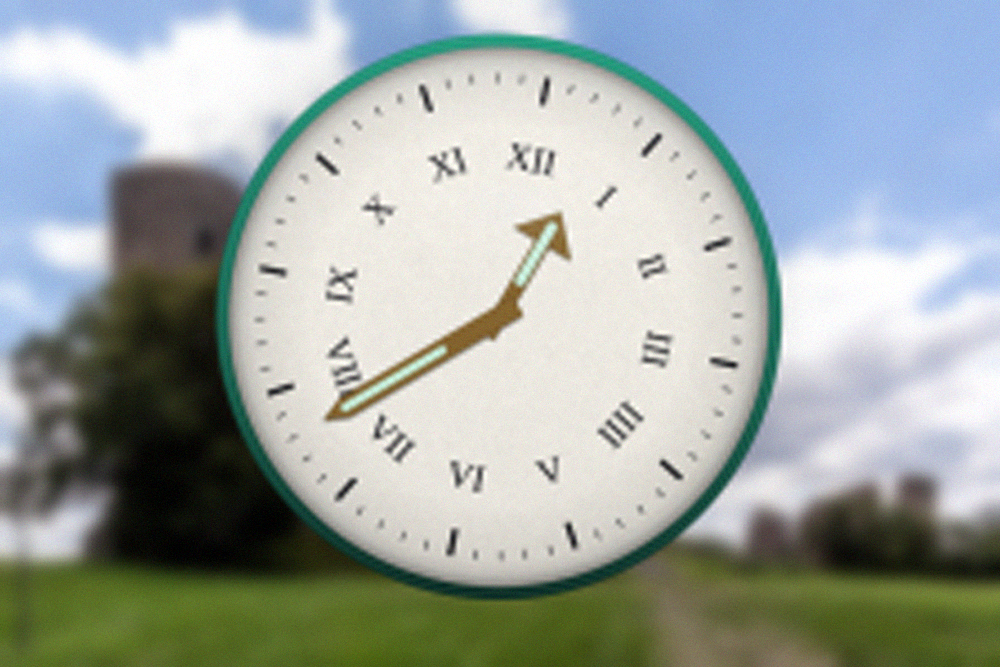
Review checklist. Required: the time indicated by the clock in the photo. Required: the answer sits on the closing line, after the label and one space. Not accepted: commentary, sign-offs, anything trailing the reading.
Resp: 12:38
